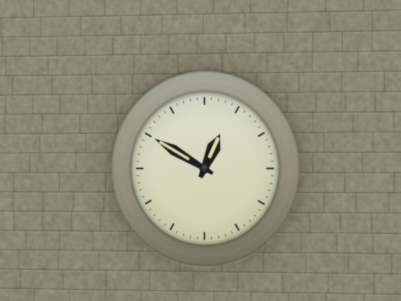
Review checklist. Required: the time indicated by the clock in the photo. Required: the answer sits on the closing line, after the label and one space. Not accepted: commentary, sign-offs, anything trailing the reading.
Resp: 12:50
